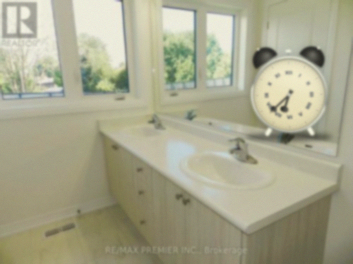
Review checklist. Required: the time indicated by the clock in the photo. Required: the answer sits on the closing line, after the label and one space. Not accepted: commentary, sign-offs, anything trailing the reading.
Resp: 6:38
